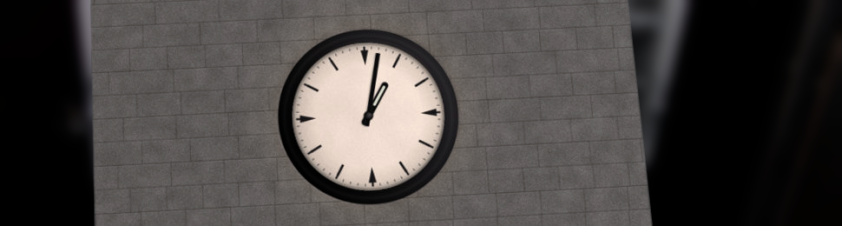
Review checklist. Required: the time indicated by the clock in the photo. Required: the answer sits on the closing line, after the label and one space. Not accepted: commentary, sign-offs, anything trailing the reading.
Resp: 1:02
